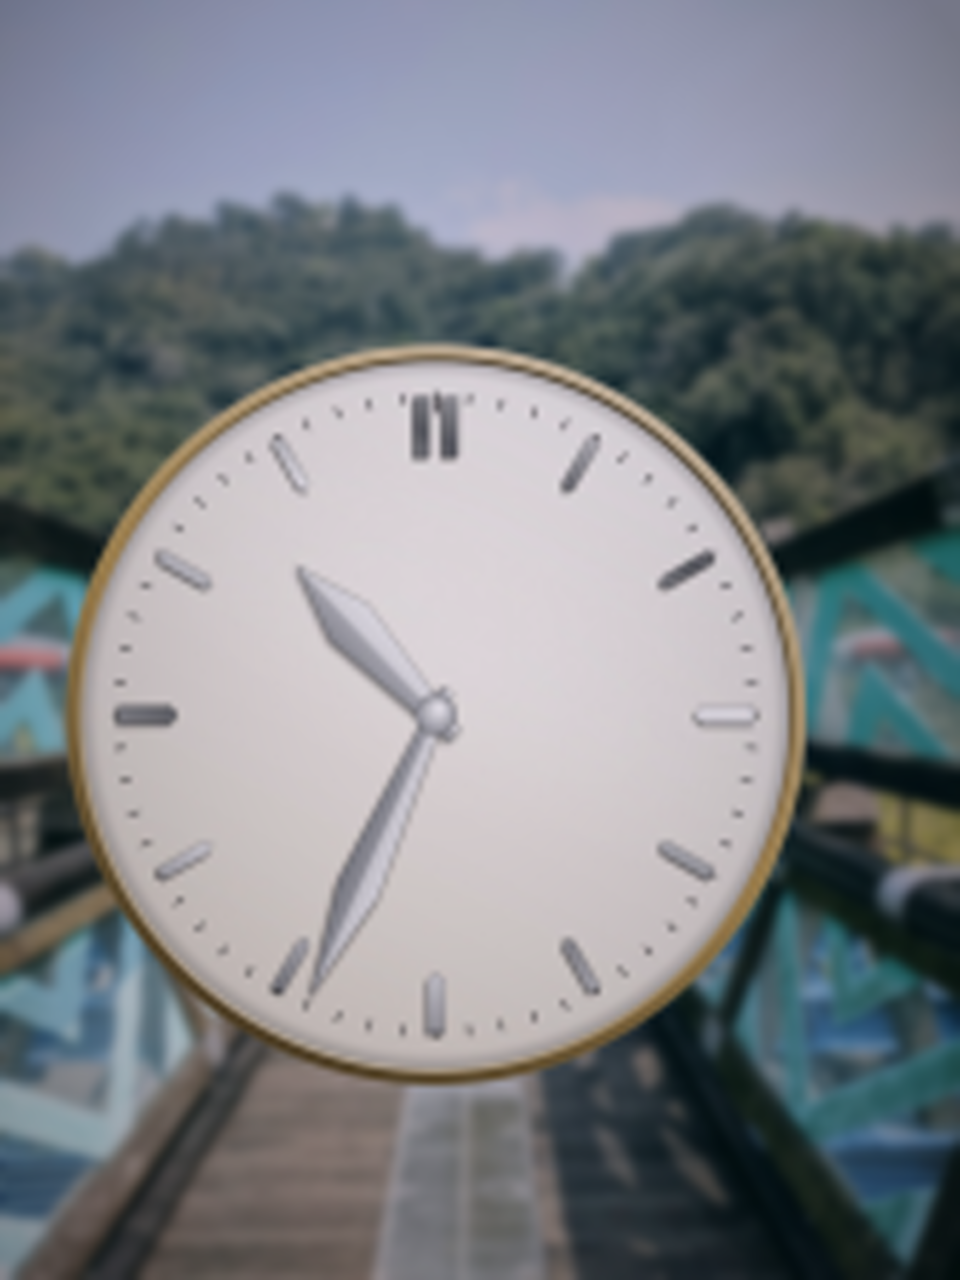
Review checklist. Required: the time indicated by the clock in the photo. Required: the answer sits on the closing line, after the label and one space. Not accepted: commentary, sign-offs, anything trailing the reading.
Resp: 10:34
